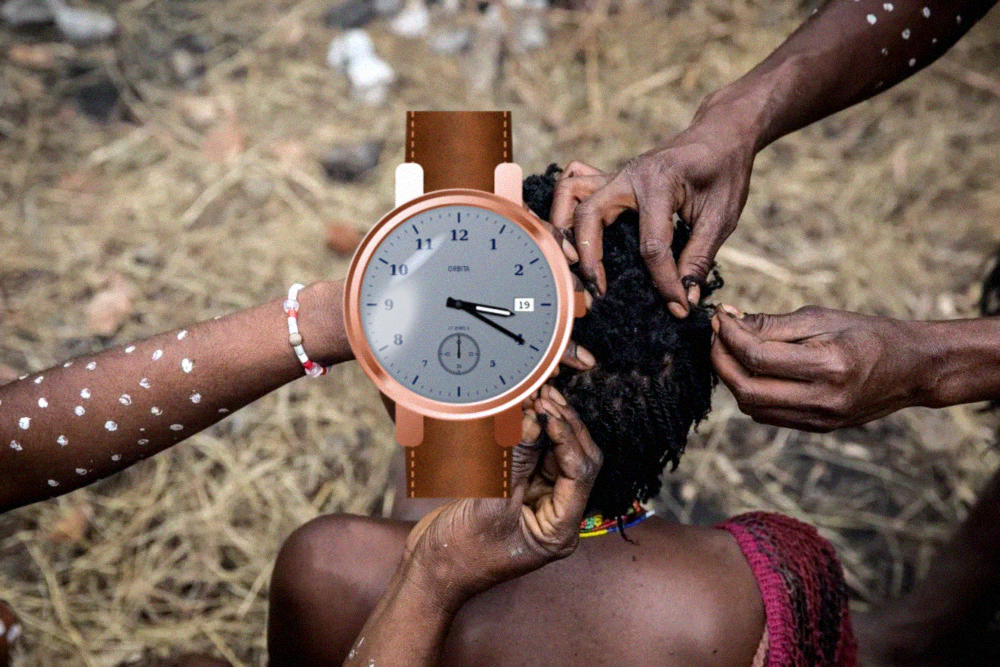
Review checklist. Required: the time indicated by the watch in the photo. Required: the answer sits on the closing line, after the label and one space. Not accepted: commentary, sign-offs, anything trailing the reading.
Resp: 3:20
